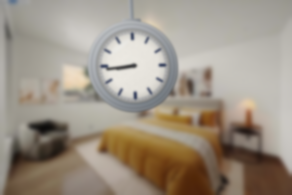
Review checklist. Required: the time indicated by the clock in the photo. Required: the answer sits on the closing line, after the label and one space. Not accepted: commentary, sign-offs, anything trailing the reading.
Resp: 8:44
